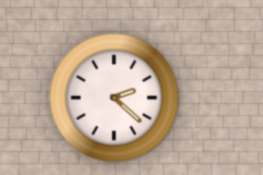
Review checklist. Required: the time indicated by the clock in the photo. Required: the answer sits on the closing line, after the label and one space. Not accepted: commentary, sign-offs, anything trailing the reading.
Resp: 2:22
